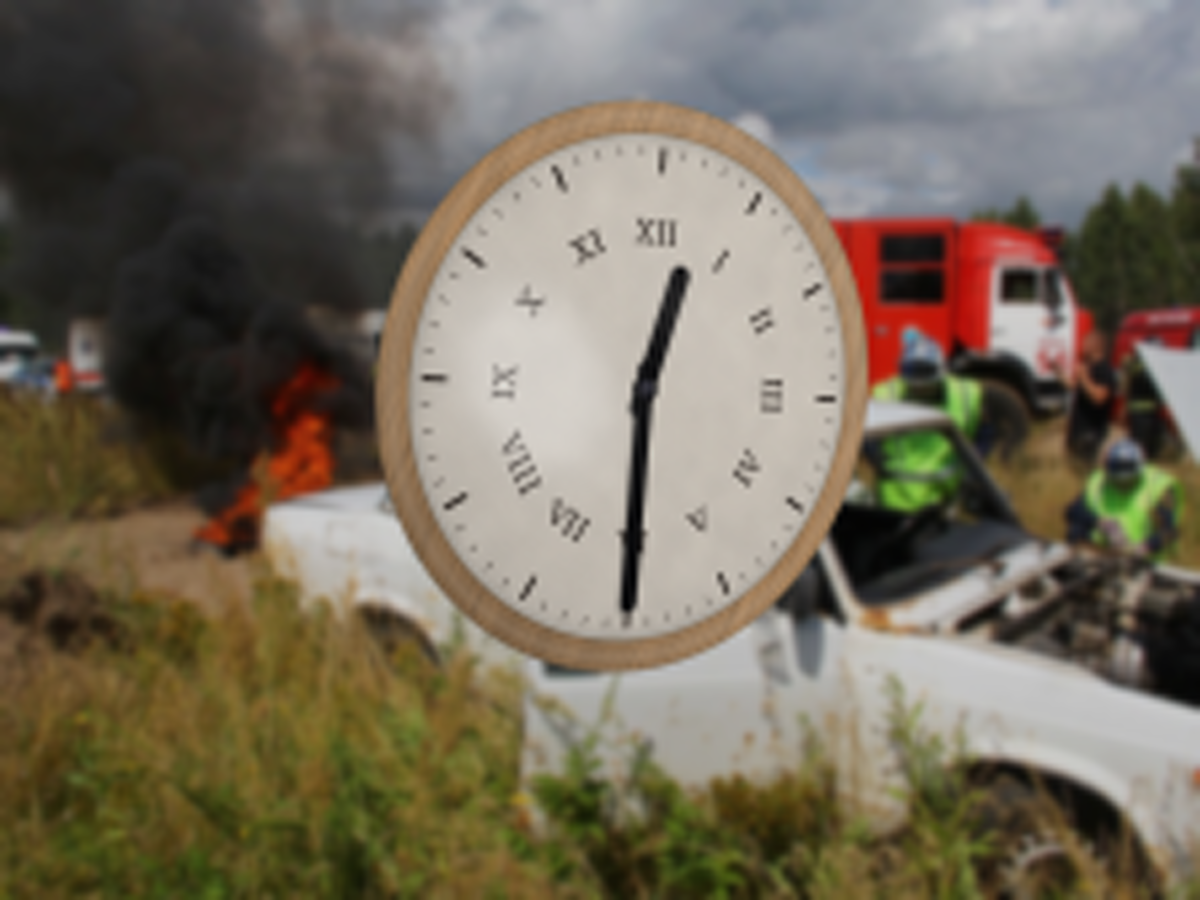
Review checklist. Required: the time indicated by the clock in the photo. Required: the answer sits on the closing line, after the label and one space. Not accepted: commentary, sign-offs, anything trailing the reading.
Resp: 12:30
